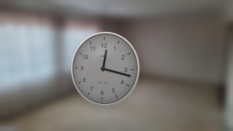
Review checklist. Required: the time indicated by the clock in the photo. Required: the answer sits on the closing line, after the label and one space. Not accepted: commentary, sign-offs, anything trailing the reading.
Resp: 12:17
